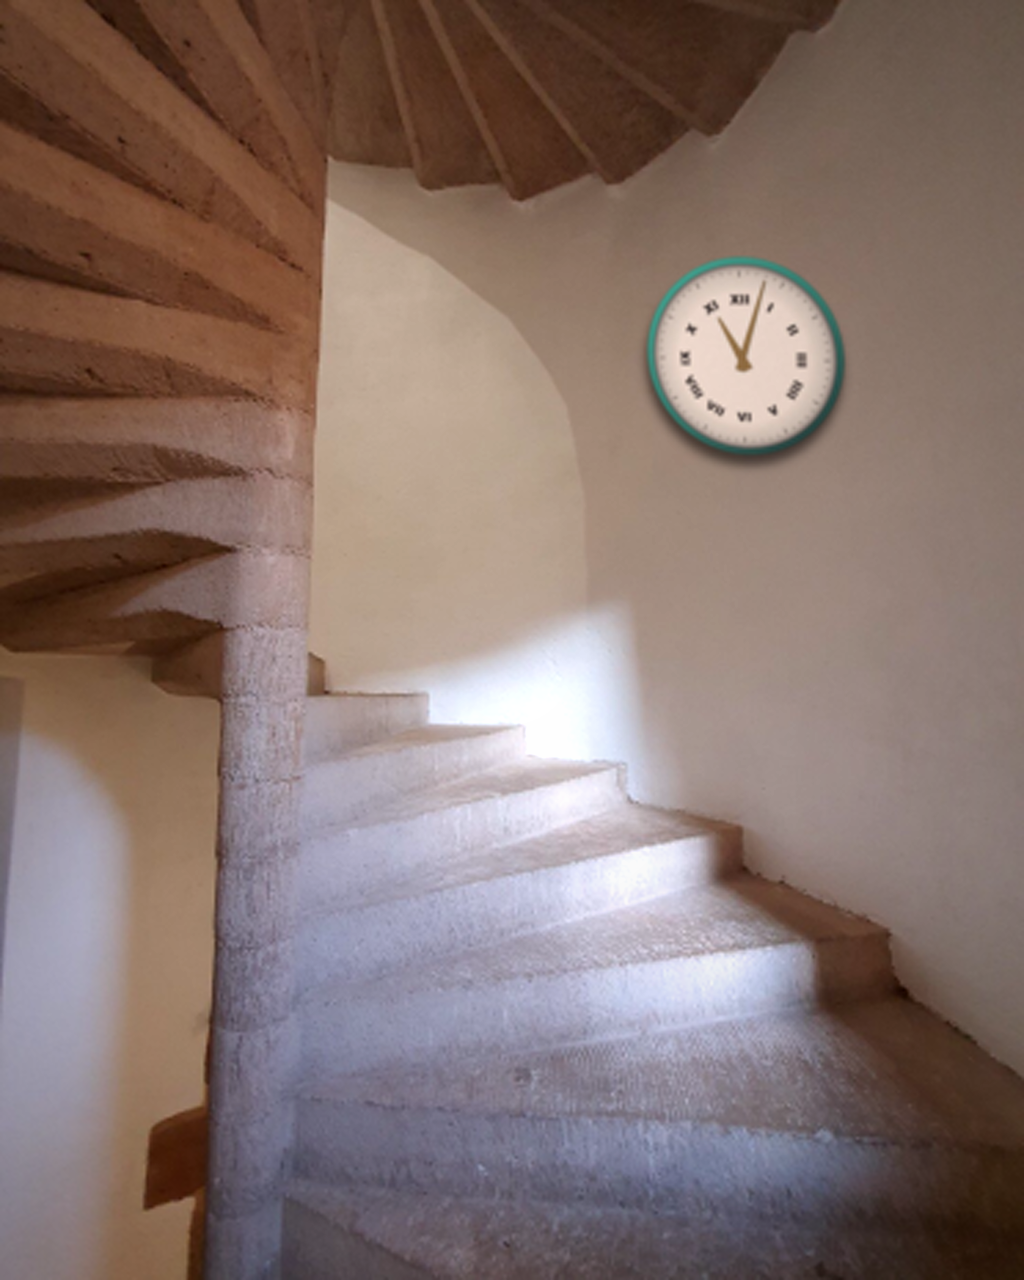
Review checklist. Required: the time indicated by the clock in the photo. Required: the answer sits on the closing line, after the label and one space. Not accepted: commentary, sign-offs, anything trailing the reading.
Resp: 11:03
